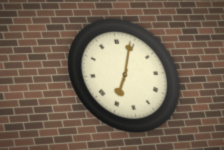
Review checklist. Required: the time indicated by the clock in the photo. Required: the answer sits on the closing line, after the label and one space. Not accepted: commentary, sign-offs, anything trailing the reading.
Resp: 7:04
